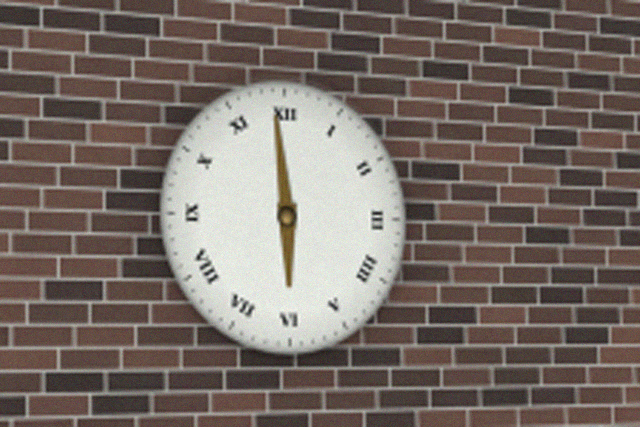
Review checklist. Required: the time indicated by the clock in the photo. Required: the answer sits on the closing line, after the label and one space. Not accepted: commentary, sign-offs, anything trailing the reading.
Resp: 5:59
